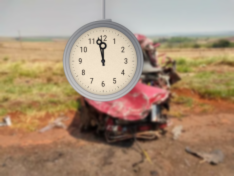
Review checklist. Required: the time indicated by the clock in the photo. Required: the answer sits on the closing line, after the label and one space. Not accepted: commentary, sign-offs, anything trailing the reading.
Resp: 11:58
